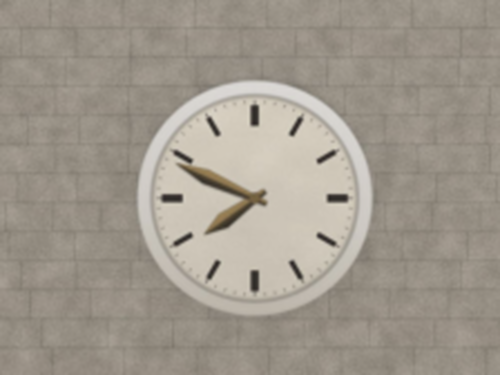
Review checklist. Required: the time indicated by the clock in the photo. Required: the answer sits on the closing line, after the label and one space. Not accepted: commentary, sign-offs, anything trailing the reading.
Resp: 7:49
